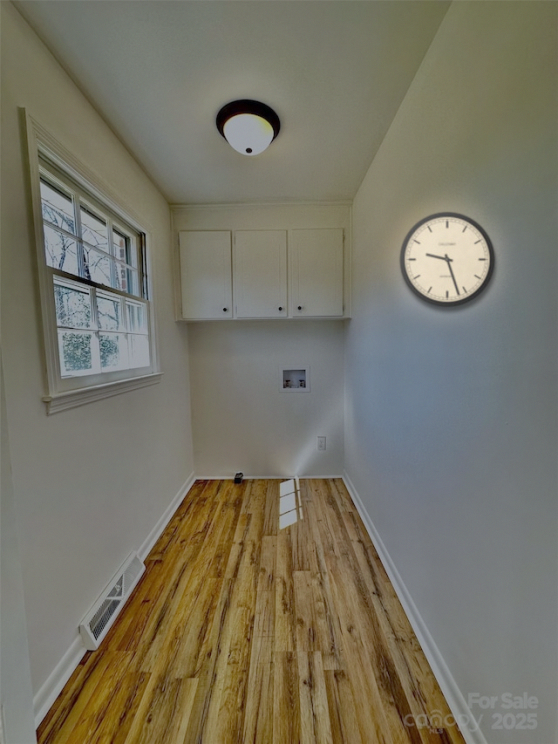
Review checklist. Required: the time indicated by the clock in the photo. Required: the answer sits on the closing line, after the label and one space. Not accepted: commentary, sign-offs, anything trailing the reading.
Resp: 9:27
